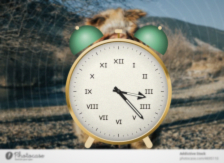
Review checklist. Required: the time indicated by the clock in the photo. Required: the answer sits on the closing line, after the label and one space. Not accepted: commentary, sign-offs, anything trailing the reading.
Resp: 3:23
